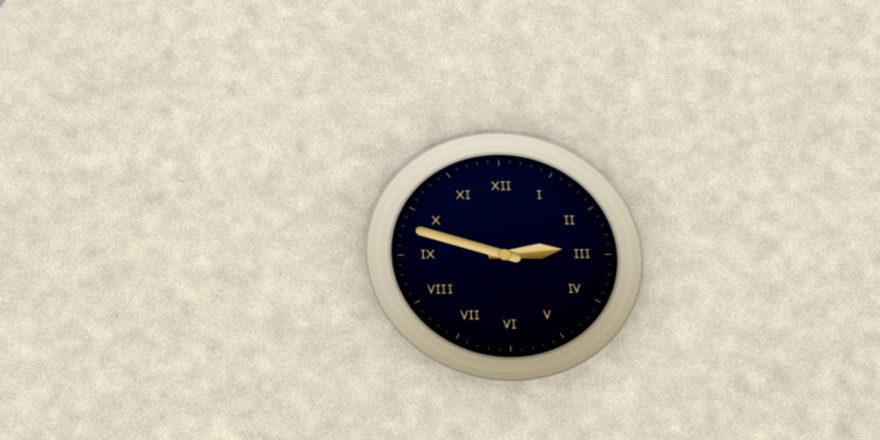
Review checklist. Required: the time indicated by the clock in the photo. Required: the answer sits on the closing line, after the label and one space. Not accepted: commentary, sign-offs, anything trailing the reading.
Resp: 2:48
